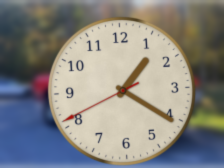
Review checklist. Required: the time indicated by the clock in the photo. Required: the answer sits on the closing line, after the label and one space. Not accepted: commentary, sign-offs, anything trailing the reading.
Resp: 1:20:41
